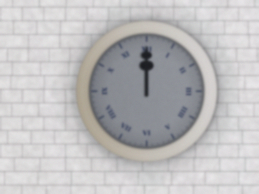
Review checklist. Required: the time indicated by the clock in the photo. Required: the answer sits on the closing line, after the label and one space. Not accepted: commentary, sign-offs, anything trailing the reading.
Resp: 12:00
